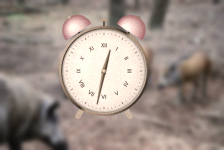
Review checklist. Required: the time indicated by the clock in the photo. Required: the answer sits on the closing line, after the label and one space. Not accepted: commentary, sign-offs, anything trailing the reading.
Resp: 12:32
